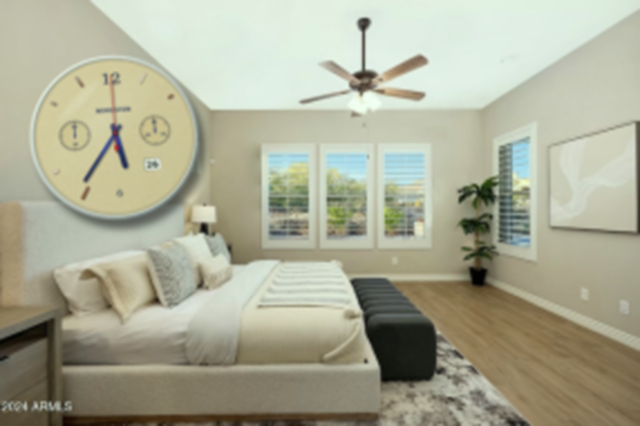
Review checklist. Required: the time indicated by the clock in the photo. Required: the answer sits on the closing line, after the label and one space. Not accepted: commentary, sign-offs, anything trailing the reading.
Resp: 5:36
